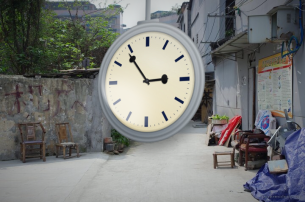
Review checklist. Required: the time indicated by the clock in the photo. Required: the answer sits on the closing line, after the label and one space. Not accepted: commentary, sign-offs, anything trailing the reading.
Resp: 2:54
